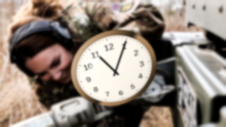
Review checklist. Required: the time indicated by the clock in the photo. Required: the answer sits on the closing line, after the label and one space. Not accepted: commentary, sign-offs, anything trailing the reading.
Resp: 11:05
